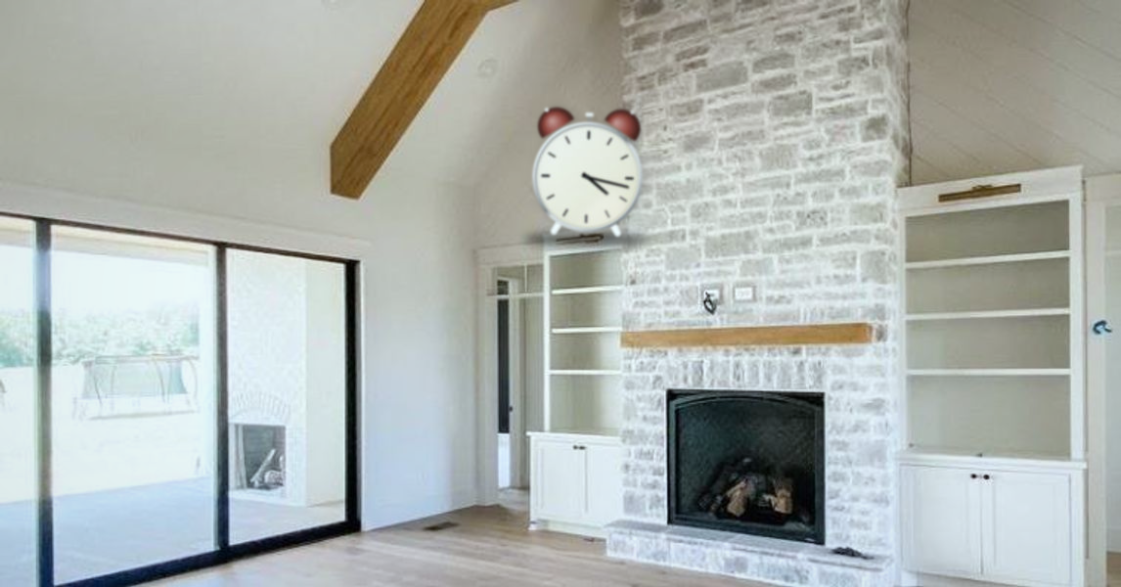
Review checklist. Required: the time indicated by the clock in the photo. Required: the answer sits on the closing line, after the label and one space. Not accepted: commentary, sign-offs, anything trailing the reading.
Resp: 4:17
